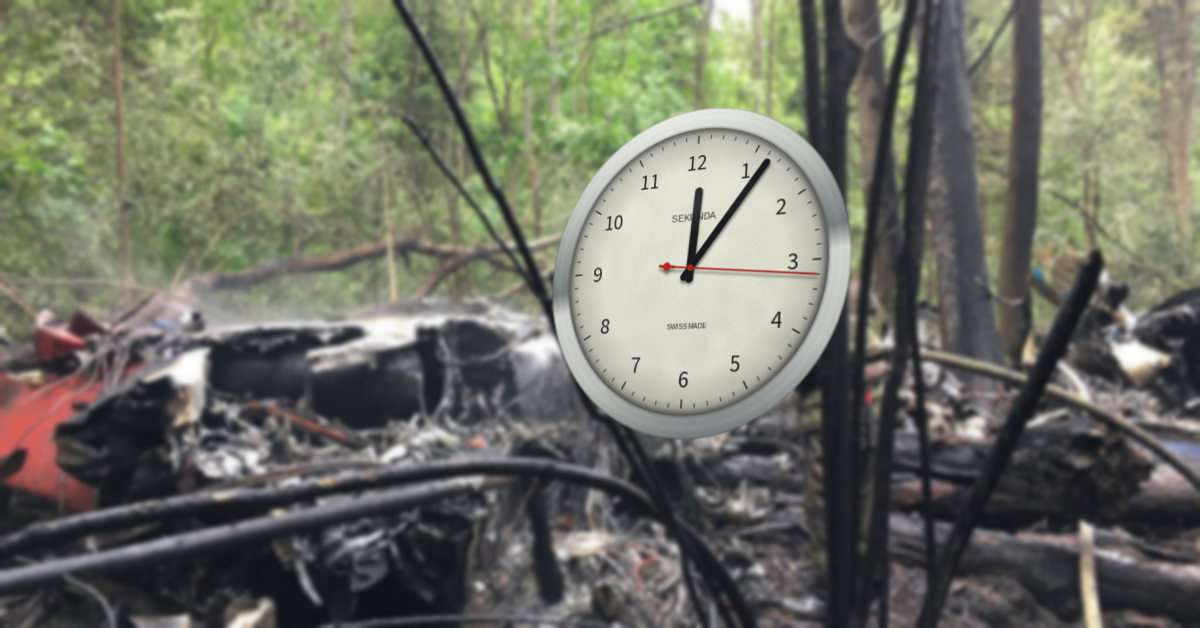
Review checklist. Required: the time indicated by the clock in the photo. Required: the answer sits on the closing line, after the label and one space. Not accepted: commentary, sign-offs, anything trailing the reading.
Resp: 12:06:16
